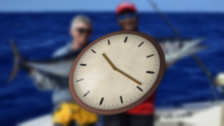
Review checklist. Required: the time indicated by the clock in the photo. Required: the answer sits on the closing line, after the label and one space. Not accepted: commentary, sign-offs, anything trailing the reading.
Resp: 10:19
